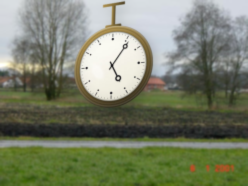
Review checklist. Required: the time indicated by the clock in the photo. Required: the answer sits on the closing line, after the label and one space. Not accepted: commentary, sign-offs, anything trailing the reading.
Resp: 5:06
